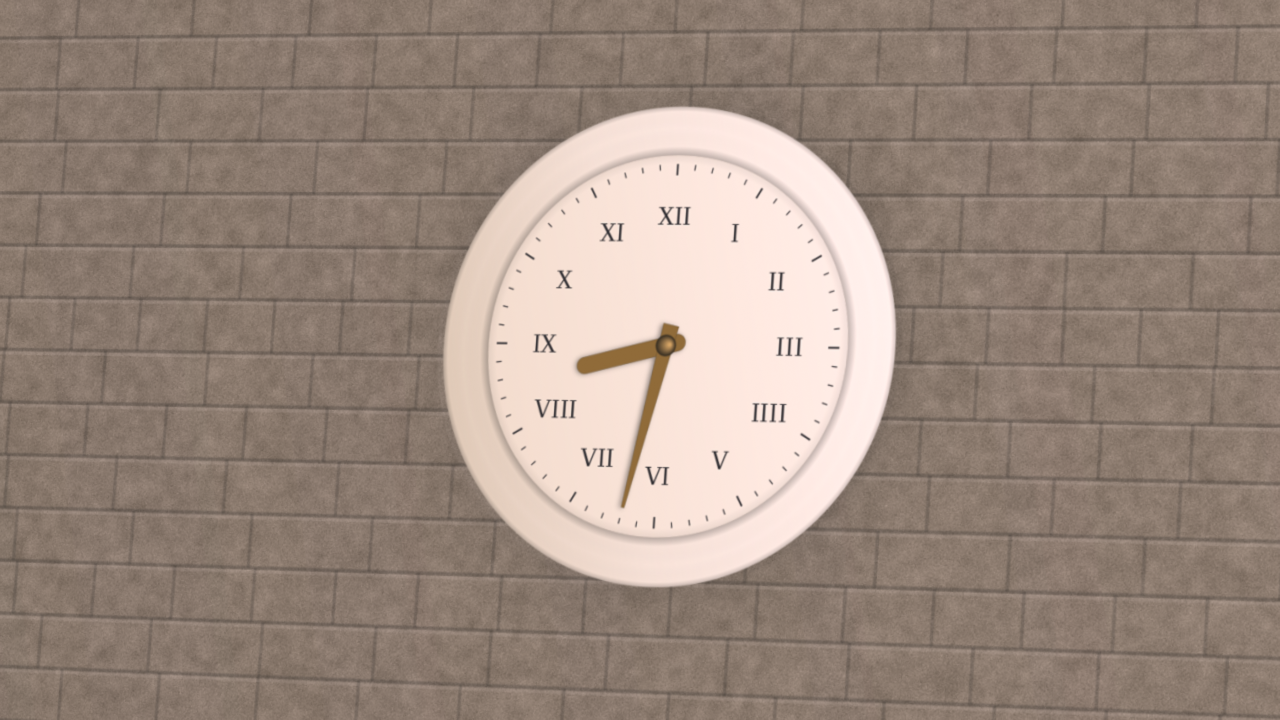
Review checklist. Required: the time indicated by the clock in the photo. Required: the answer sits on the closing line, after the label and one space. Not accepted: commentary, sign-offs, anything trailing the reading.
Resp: 8:32
